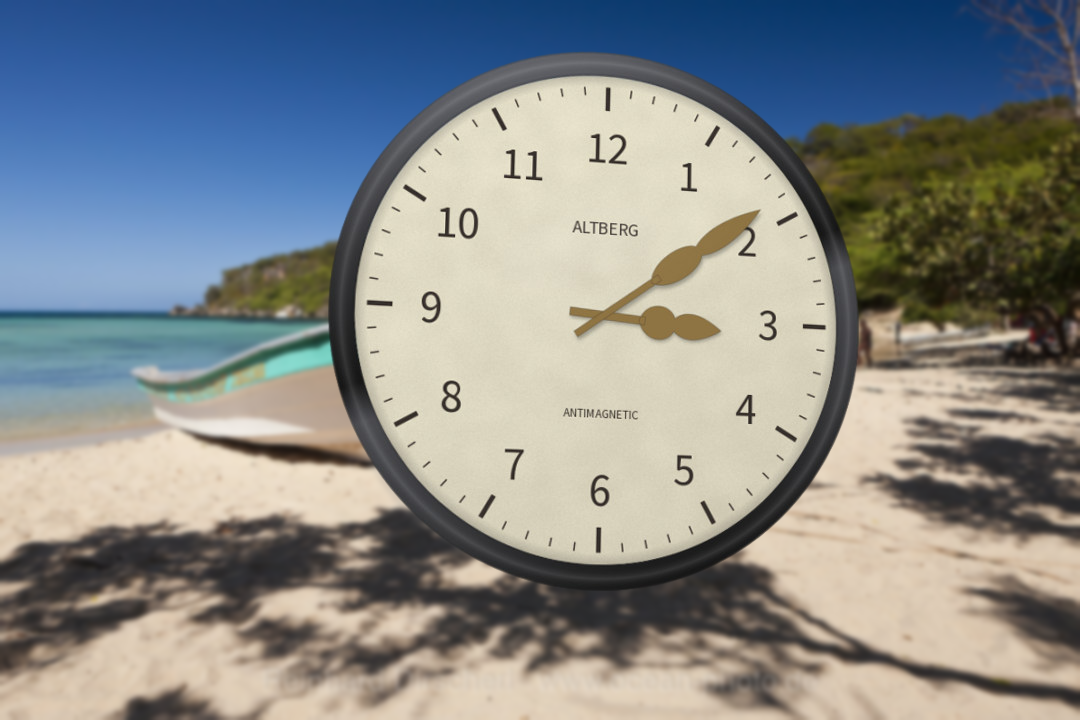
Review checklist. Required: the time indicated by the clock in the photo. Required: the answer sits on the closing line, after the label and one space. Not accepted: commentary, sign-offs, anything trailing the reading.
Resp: 3:09
